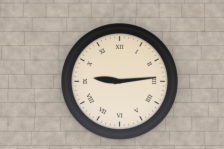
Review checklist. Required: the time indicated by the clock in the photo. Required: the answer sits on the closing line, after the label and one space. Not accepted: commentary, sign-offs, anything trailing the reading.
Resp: 9:14
